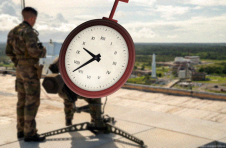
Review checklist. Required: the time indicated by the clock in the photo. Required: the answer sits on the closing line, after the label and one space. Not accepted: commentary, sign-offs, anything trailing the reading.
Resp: 9:37
